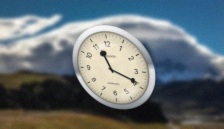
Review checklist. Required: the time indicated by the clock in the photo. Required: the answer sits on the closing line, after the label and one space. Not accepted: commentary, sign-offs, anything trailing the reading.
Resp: 11:19
